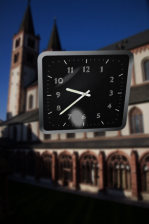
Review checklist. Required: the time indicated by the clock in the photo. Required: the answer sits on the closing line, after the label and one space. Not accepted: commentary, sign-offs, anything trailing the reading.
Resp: 9:38
